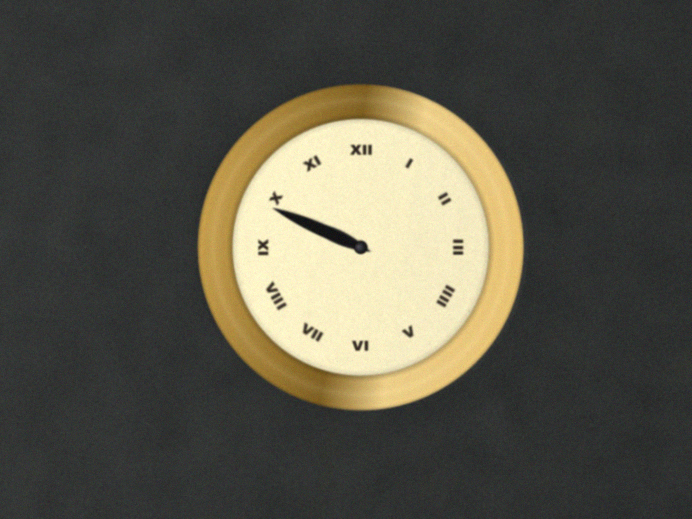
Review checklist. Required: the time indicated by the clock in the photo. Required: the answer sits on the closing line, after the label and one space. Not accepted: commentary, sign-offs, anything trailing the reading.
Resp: 9:49
